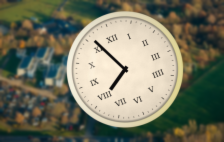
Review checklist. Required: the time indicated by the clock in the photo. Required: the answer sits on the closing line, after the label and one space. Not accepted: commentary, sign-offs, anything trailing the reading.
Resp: 7:56
